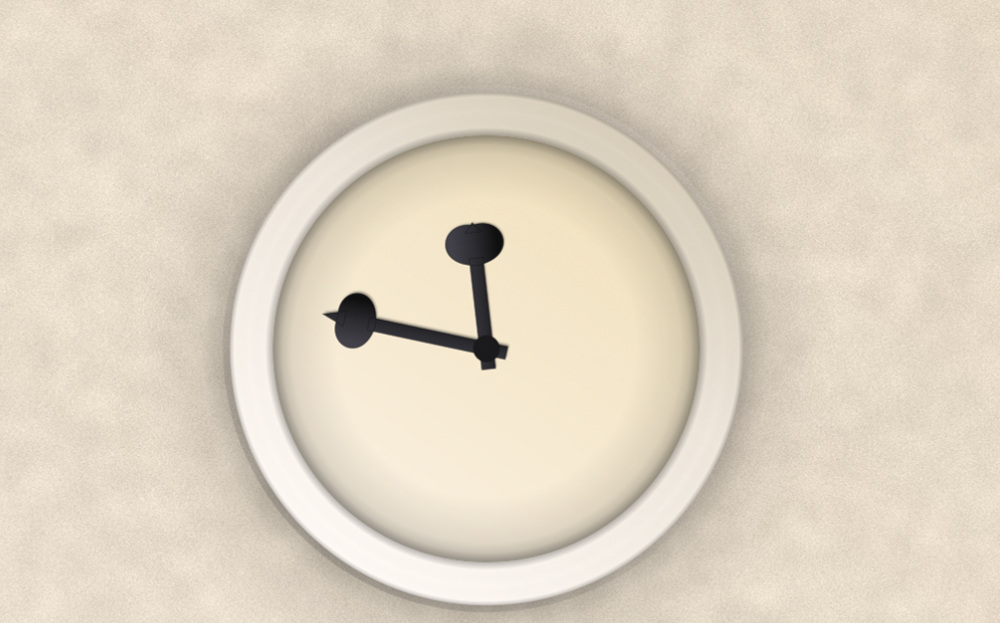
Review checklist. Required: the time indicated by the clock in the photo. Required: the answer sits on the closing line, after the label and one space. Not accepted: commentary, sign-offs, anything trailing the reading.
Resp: 11:47
